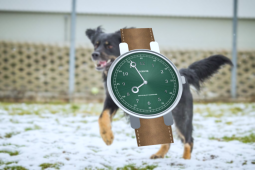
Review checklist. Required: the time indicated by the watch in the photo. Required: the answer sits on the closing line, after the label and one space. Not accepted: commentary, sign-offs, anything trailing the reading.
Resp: 7:56
